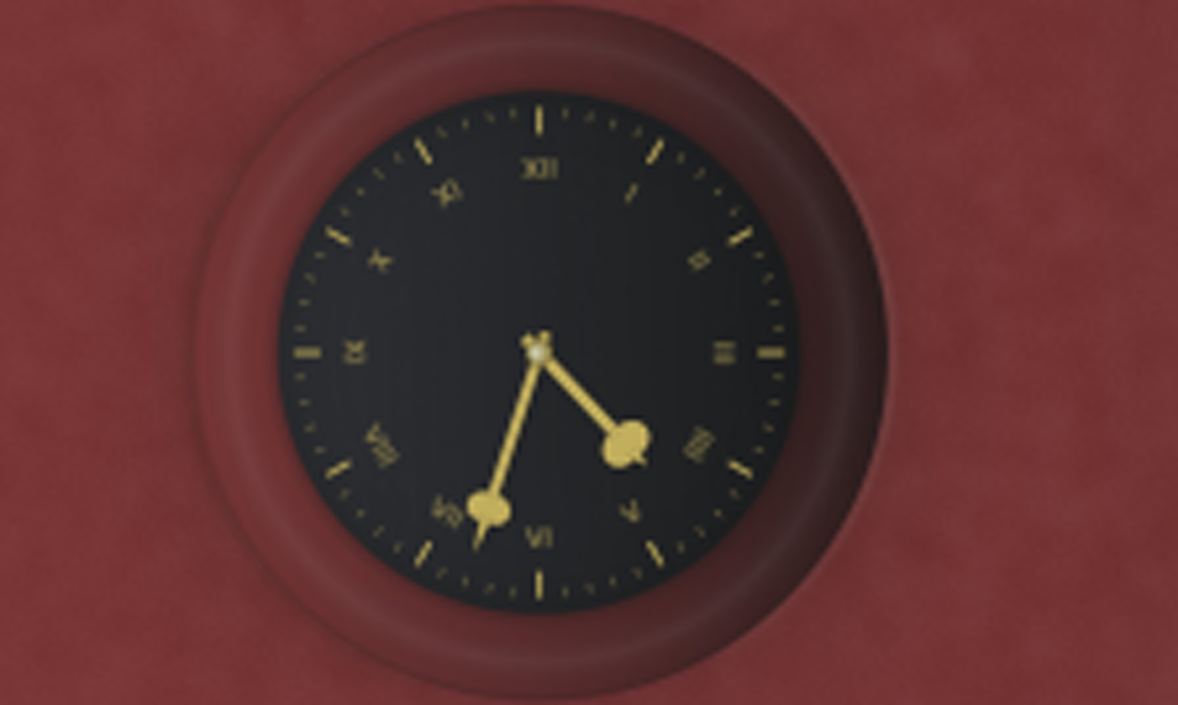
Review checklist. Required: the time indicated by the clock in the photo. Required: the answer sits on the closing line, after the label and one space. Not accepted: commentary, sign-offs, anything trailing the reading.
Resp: 4:33
